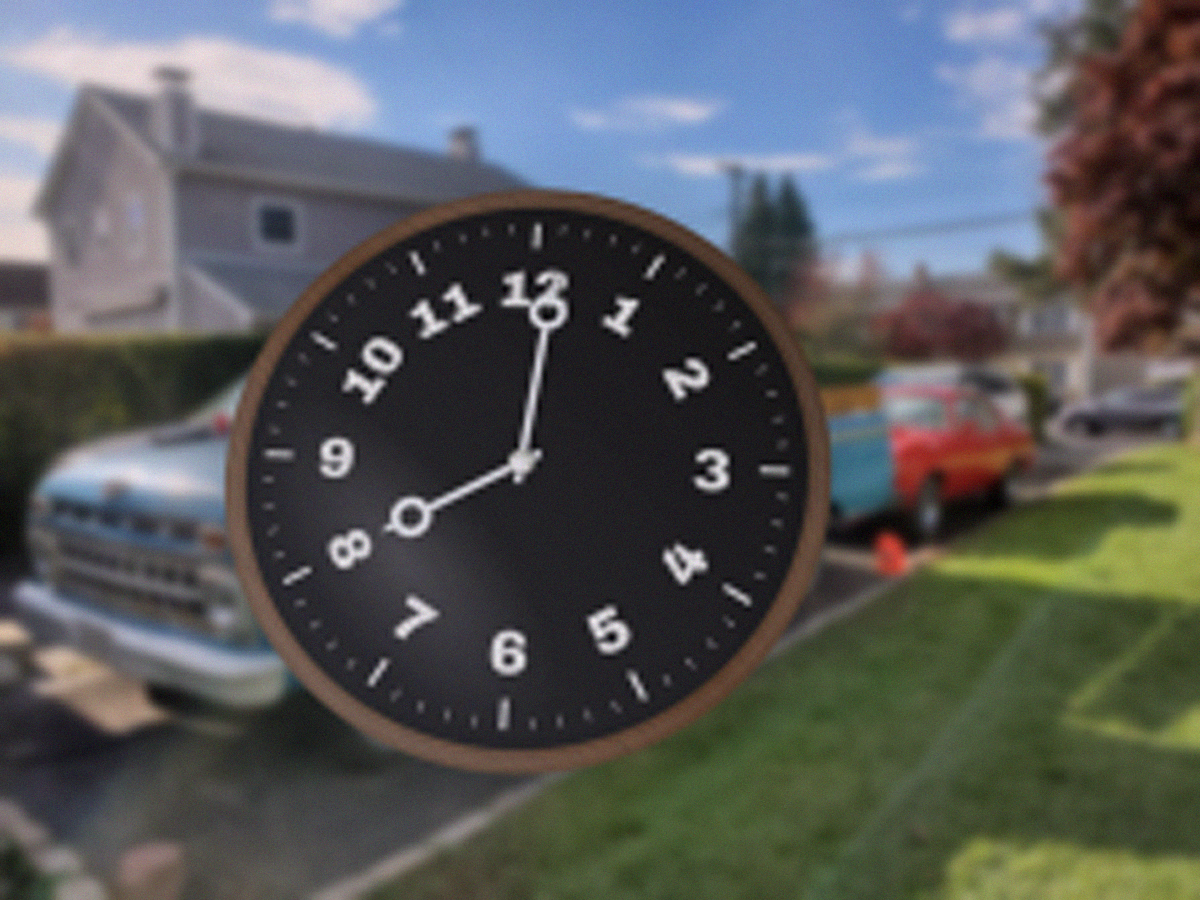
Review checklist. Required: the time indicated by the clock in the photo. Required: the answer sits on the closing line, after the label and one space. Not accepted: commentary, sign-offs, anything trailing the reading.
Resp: 8:01
